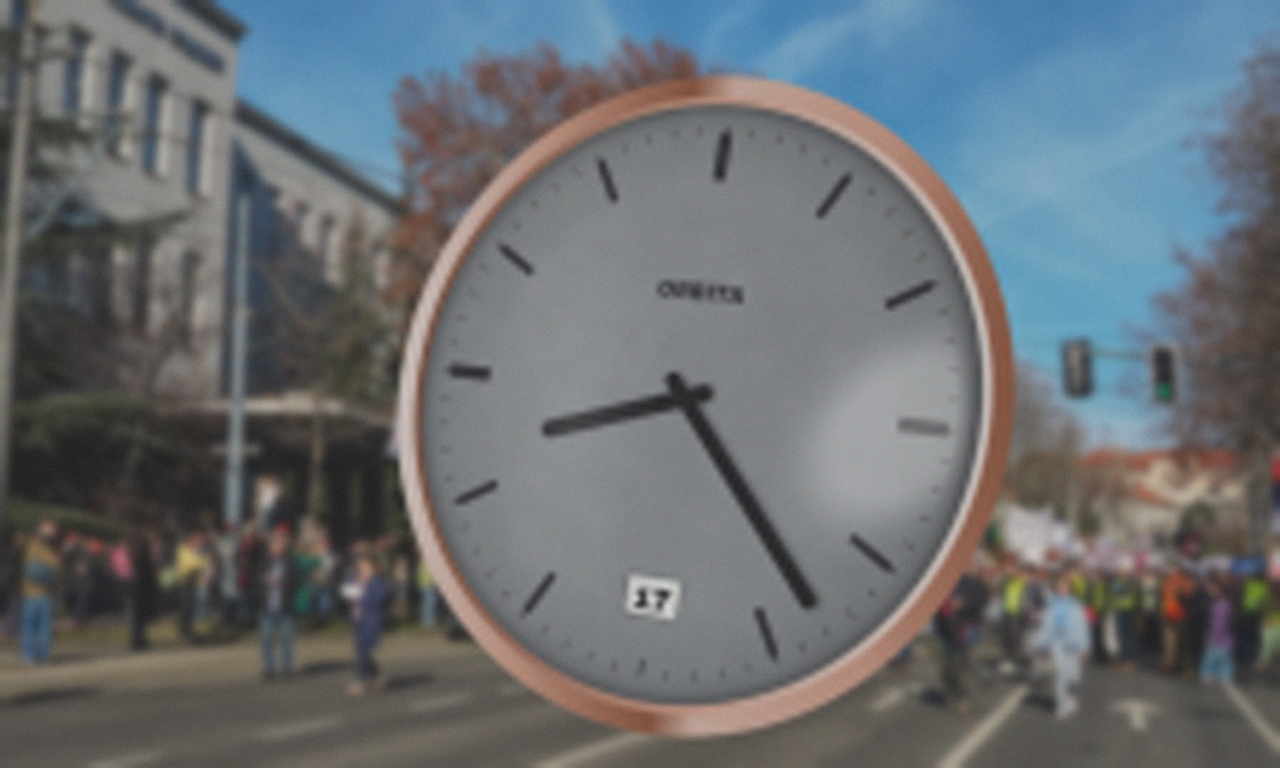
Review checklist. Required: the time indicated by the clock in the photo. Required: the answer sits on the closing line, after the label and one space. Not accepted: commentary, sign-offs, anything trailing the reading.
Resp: 8:23
